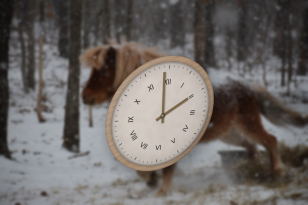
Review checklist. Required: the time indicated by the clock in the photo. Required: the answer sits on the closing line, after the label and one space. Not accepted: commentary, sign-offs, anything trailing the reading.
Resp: 1:59
